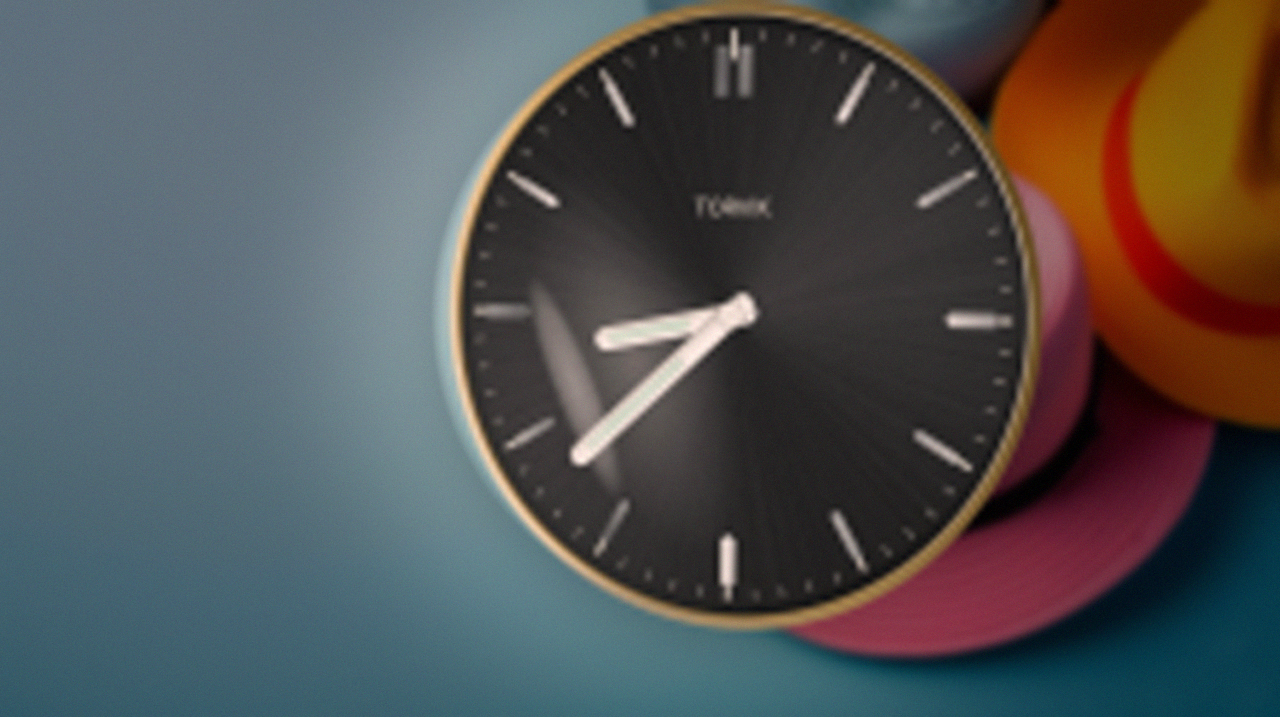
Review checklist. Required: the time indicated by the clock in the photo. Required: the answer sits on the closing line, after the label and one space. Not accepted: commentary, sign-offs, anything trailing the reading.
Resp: 8:38
